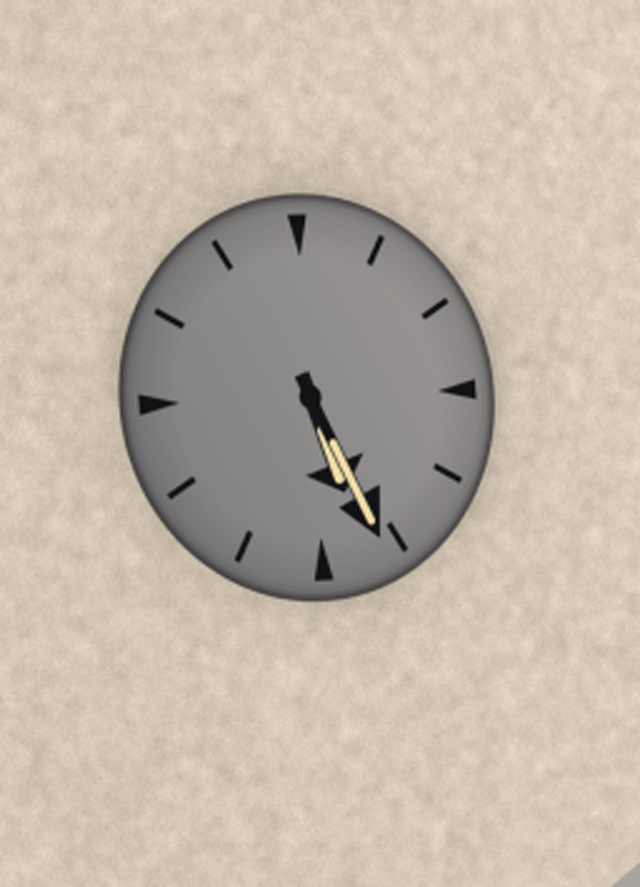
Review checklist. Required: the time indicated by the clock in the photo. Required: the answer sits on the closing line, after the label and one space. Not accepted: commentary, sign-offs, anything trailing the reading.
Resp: 5:26
